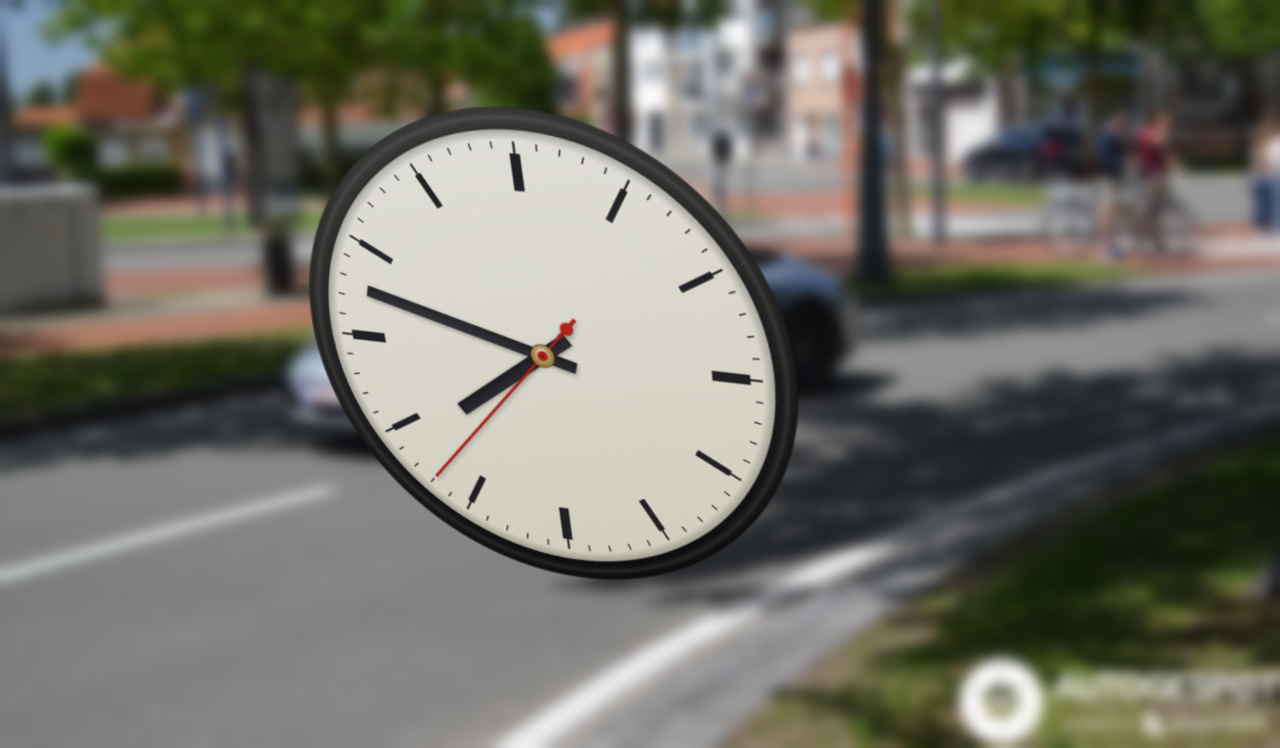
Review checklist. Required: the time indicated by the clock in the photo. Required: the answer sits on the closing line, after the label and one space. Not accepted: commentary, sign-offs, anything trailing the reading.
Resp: 7:47:37
